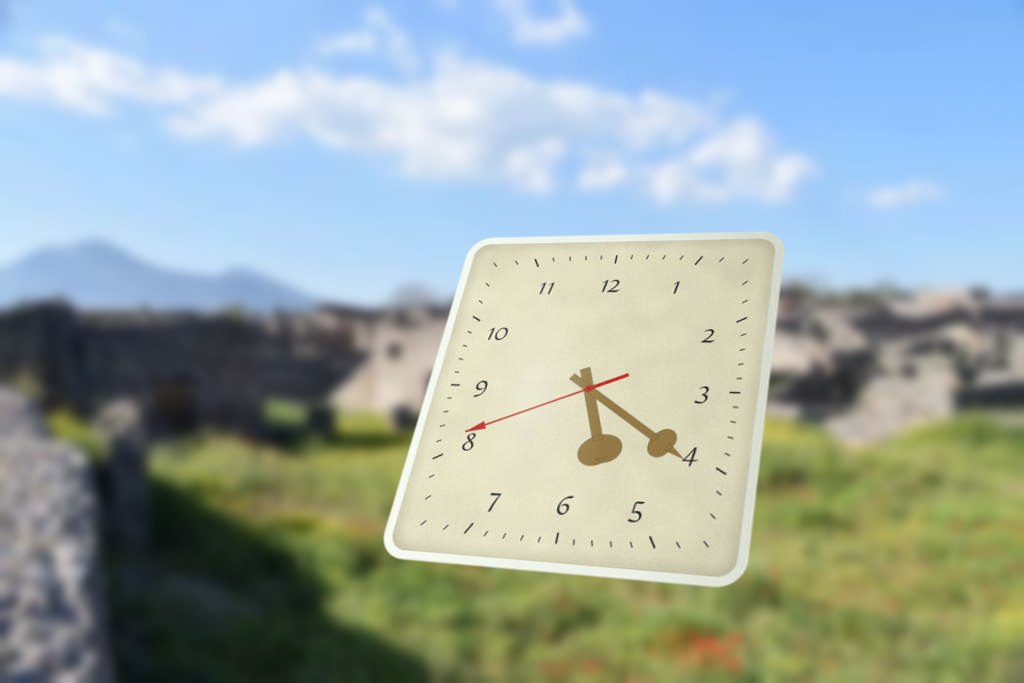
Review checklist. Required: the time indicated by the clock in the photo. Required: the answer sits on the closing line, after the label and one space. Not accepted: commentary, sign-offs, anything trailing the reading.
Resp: 5:20:41
